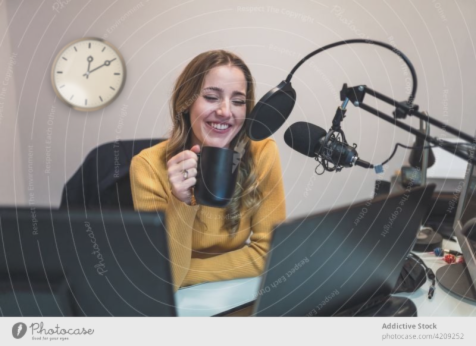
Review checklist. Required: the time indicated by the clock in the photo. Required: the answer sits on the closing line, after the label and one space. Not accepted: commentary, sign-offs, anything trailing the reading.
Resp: 12:10
